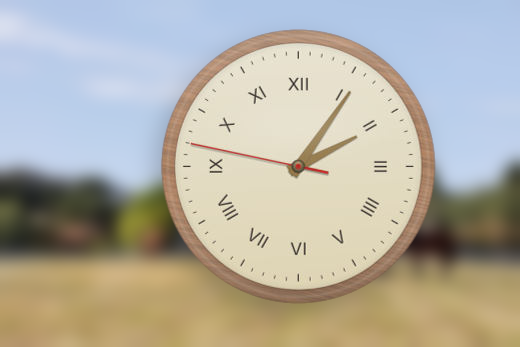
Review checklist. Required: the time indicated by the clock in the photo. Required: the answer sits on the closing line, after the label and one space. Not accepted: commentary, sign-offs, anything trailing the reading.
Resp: 2:05:47
